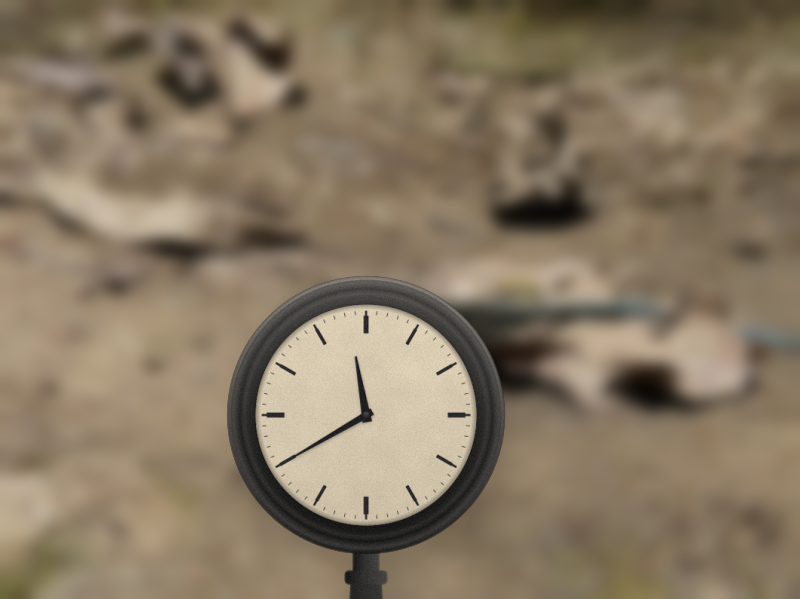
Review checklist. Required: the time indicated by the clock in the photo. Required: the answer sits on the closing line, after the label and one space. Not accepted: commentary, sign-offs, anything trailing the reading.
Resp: 11:40
